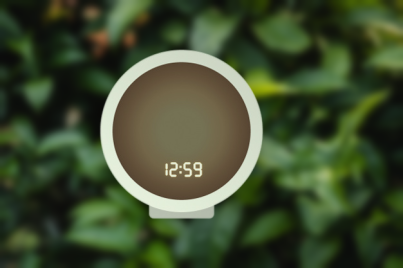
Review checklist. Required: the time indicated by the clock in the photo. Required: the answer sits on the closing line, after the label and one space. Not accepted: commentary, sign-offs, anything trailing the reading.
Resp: 12:59
